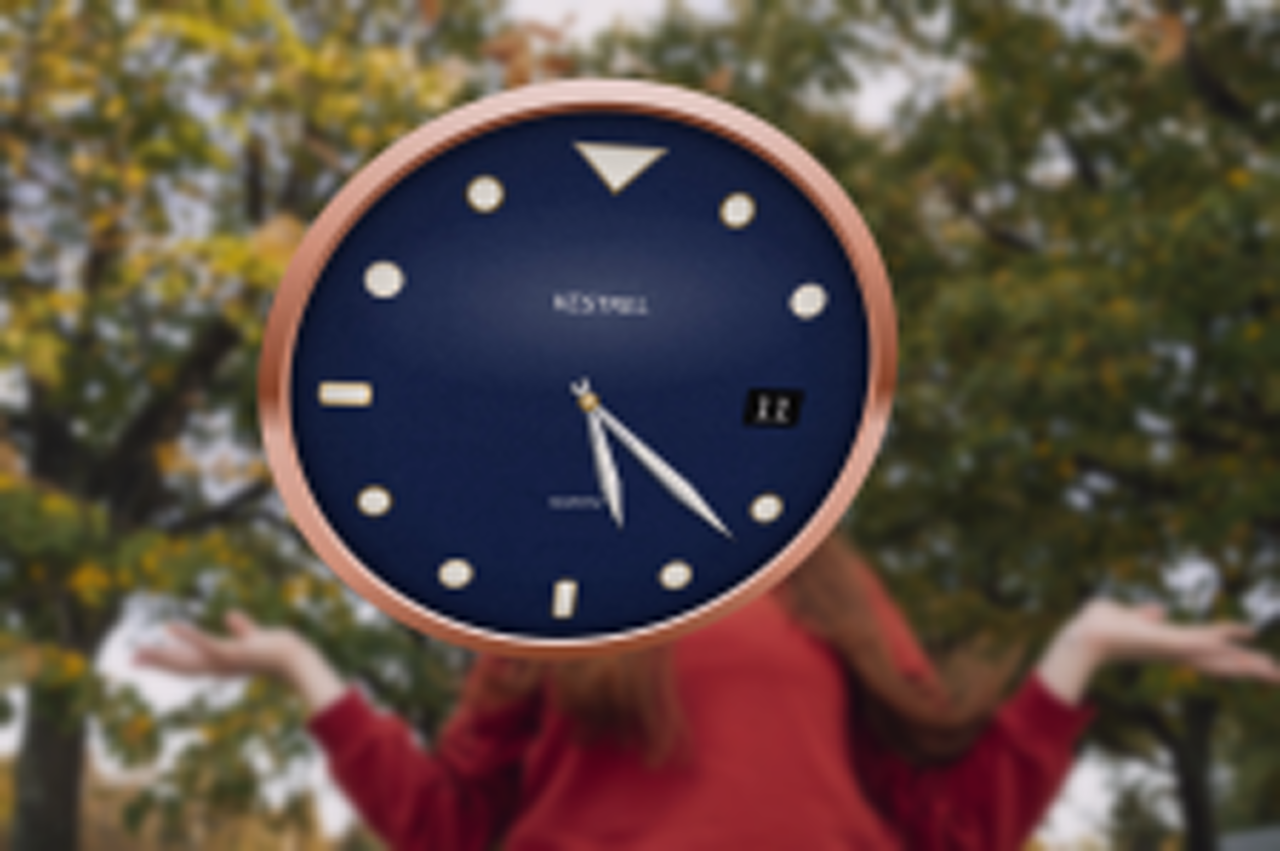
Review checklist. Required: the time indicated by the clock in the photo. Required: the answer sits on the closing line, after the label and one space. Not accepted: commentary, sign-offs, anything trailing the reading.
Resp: 5:22
